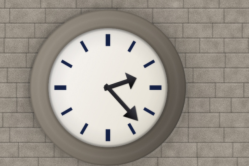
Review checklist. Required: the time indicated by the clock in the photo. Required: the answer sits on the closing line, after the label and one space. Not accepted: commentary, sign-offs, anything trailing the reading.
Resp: 2:23
